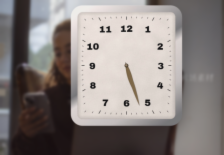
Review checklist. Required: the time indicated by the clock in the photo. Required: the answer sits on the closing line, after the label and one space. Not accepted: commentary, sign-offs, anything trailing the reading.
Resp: 5:27
